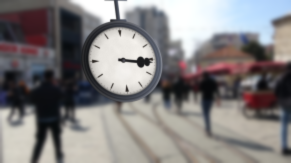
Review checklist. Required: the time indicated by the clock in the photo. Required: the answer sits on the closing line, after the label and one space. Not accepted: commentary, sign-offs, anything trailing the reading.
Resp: 3:16
